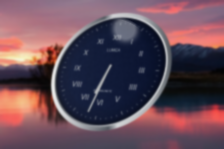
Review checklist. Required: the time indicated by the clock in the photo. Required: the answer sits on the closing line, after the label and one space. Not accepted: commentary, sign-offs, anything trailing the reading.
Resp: 6:32
